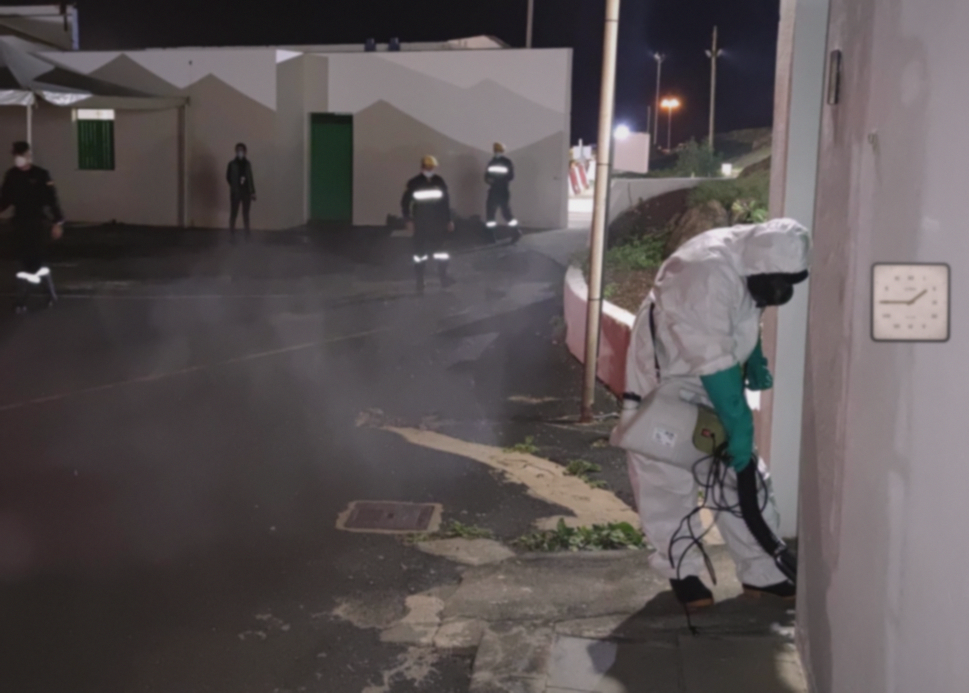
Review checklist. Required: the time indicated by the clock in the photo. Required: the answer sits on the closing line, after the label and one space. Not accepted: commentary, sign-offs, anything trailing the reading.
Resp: 1:45
